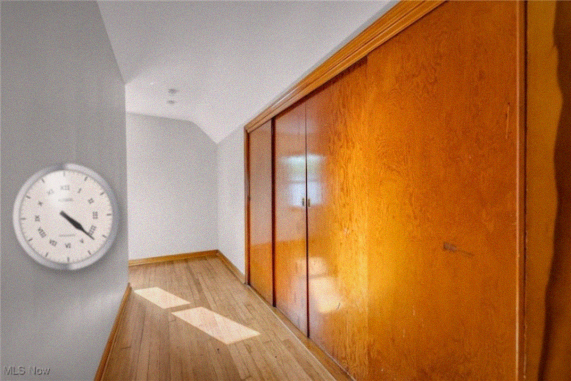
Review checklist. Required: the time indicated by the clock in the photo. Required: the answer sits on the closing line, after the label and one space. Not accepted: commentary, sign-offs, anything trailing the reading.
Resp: 4:22
